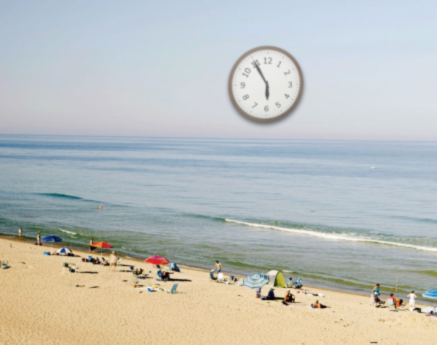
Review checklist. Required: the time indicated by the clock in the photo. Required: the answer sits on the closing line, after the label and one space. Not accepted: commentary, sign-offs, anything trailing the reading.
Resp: 5:55
